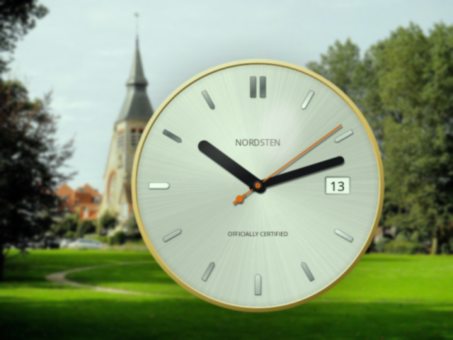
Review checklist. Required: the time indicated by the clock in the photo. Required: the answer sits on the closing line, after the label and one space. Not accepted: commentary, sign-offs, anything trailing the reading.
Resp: 10:12:09
